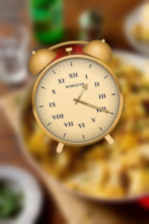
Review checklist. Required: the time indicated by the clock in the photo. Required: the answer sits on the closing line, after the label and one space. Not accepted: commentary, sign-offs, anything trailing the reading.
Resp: 1:20
